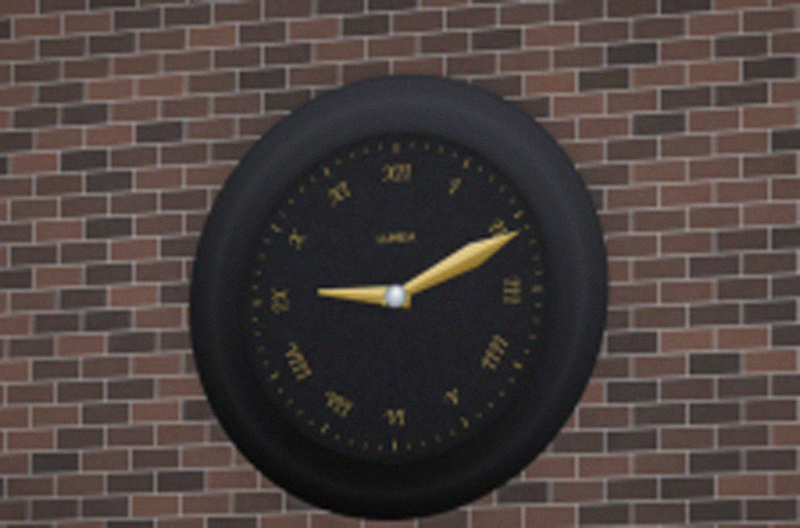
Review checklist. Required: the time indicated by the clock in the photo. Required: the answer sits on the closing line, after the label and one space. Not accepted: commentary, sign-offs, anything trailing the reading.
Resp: 9:11
